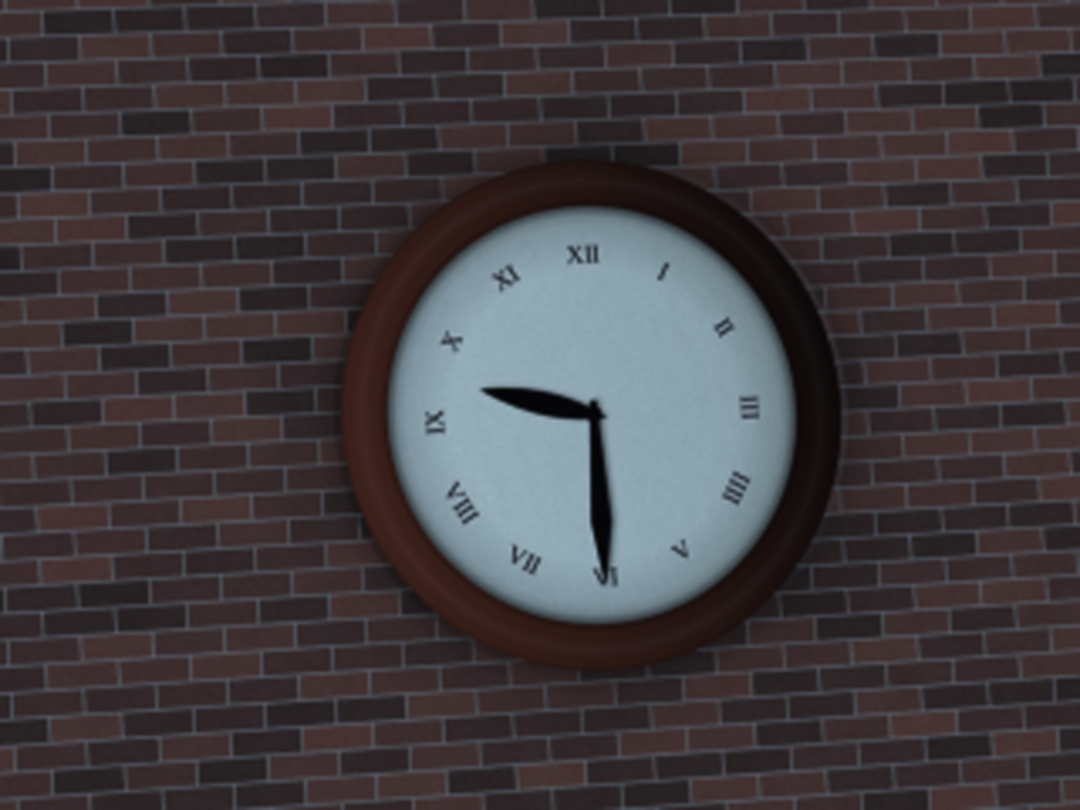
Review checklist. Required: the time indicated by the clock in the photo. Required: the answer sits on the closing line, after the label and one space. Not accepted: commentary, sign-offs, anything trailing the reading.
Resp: 9:30
